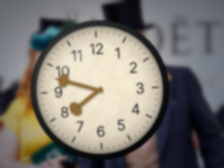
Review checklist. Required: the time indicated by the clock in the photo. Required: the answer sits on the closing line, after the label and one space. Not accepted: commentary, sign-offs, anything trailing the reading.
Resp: 7:48
